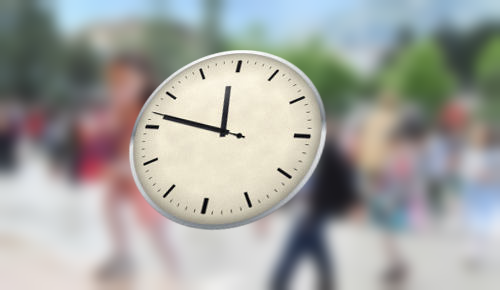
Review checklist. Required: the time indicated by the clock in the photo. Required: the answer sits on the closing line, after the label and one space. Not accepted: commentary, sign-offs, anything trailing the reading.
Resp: 11:46:47
